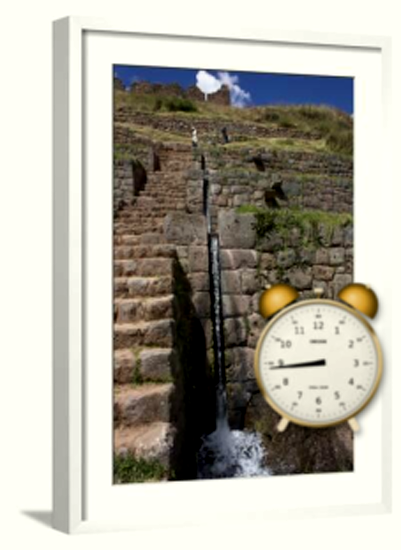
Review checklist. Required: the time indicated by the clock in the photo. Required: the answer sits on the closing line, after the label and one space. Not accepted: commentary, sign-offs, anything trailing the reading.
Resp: 8:44
